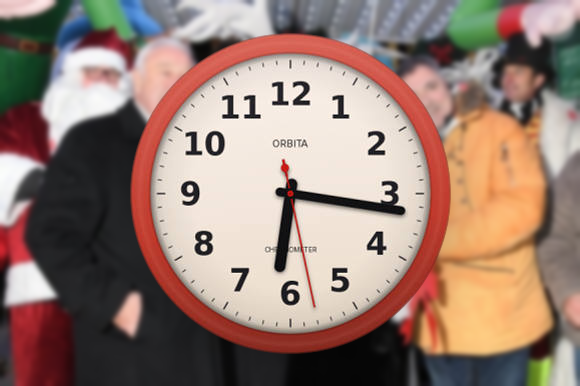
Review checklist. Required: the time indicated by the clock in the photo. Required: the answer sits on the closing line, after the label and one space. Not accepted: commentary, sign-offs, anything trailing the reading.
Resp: 6:16:28
